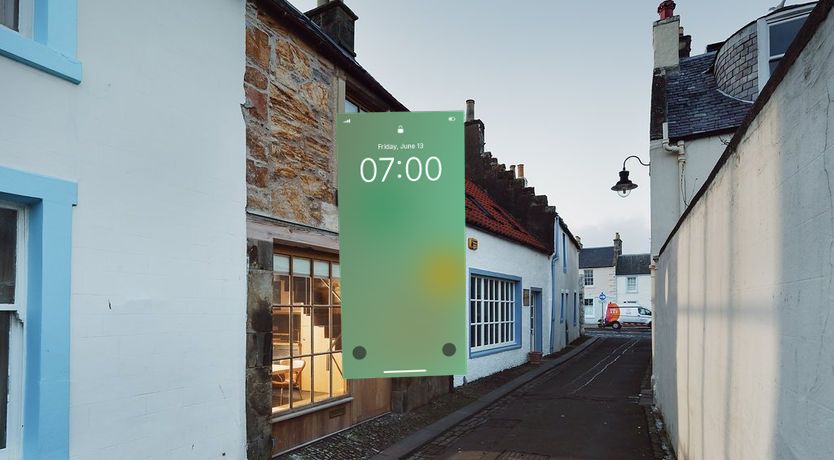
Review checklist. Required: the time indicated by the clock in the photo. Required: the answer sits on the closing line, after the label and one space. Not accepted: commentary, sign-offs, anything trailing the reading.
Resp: 7:00
